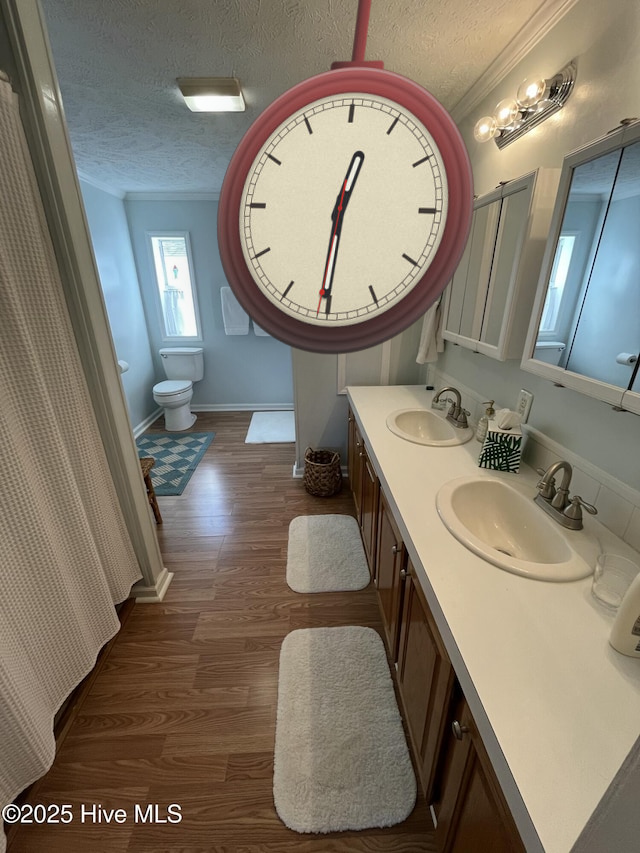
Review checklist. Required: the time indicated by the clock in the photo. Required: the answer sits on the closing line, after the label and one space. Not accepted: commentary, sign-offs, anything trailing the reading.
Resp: 12:30:31
